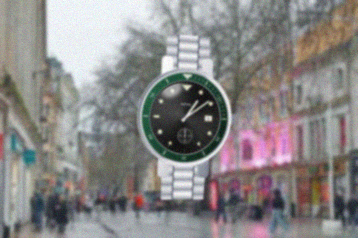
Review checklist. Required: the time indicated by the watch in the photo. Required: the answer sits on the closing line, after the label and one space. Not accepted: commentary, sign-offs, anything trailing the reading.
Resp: 1:09
